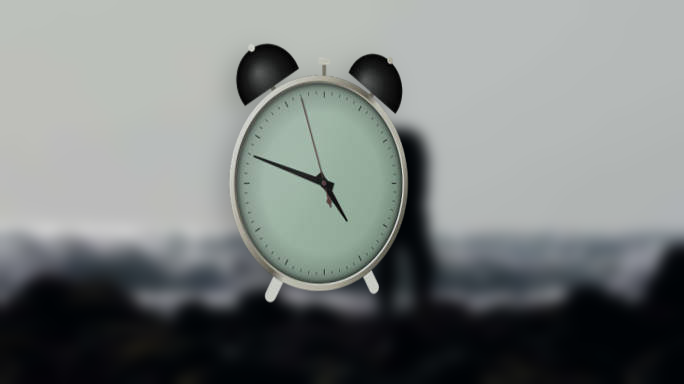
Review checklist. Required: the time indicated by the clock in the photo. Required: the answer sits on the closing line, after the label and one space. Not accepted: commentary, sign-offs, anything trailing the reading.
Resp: 4:47:57
